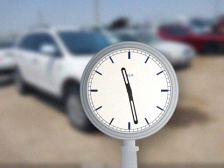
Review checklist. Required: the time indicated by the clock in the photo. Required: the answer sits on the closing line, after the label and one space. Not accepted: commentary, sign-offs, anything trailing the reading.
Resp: 11:28
